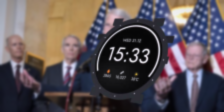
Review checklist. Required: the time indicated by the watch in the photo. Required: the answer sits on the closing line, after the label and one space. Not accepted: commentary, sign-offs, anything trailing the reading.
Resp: 15:33
